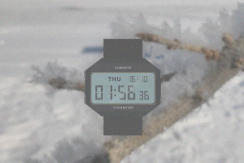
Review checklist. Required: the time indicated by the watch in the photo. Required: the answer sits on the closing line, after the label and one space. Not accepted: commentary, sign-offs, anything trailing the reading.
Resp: 1:56:36
